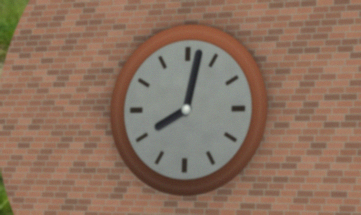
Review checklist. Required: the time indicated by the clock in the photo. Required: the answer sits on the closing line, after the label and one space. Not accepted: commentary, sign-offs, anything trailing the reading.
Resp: 8:02
